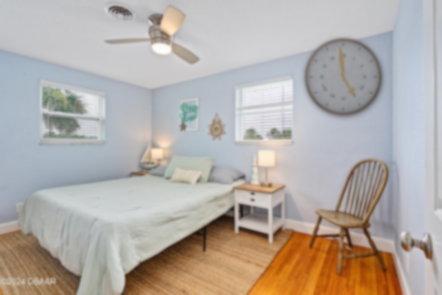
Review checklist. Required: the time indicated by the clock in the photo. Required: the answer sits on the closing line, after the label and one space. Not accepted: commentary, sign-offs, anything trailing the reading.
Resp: 4:59
